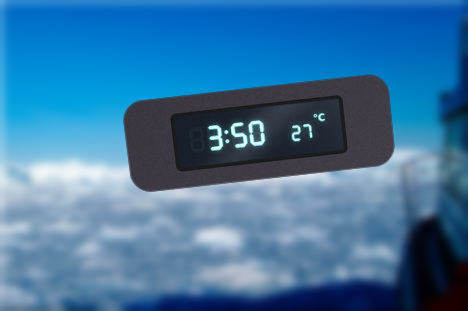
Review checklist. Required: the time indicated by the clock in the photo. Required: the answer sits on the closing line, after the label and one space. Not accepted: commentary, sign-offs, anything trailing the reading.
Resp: 3:50
